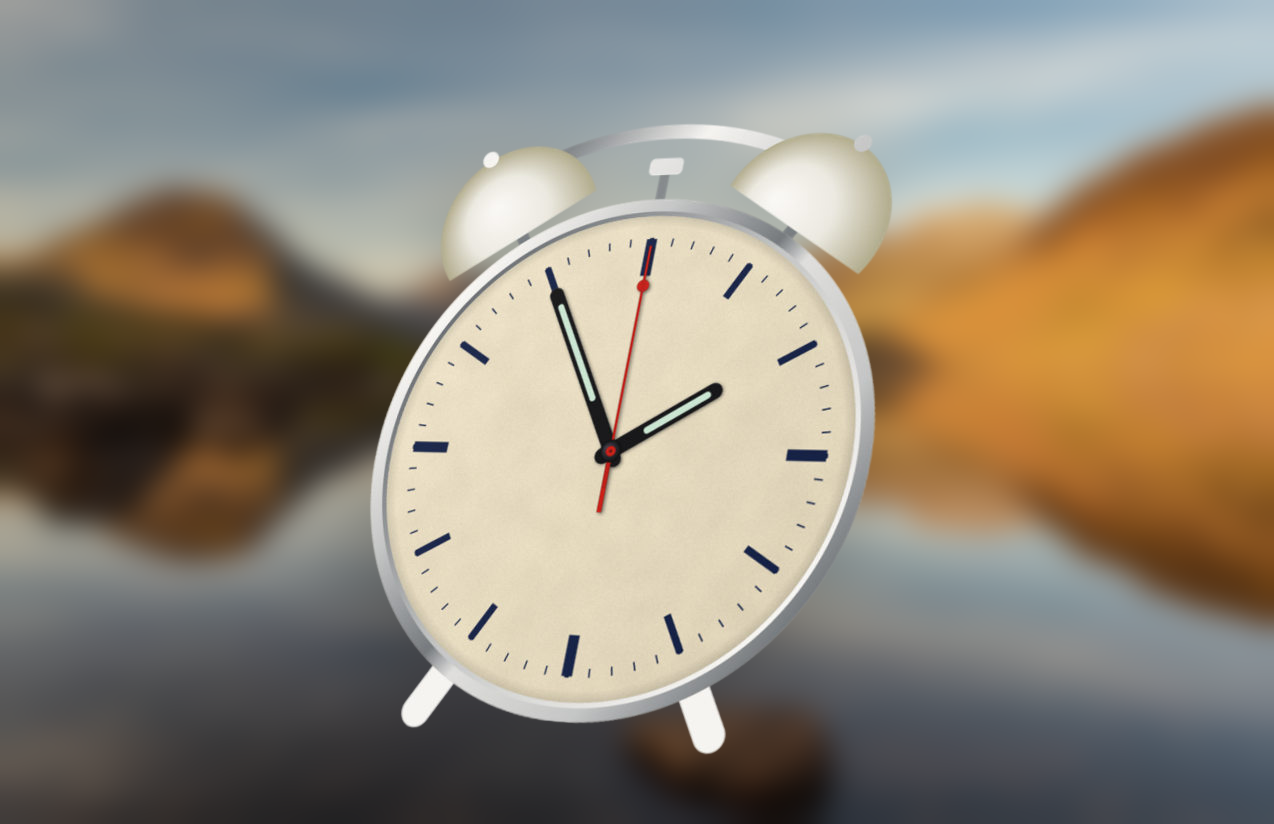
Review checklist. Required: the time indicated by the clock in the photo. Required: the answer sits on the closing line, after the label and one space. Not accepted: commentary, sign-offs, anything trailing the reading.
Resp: 1:55:00
